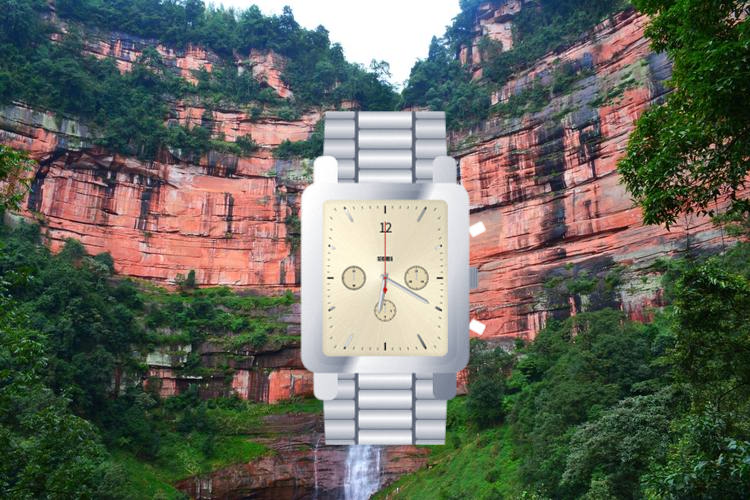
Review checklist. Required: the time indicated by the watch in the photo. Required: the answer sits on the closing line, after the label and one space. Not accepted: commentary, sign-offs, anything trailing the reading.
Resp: 6:20
